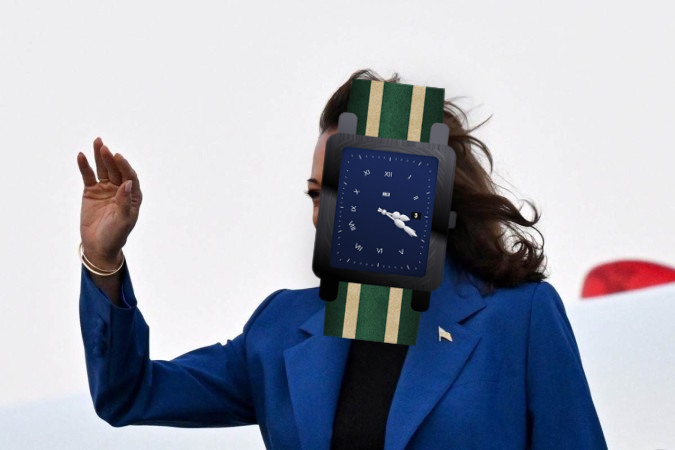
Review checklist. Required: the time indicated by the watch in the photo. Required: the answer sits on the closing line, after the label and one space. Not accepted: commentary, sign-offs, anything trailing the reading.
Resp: 3:20
